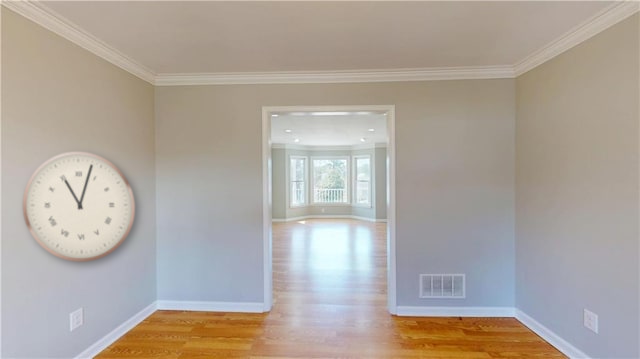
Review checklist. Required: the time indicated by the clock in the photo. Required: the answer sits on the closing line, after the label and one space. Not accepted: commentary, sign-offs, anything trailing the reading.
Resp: 11:03
